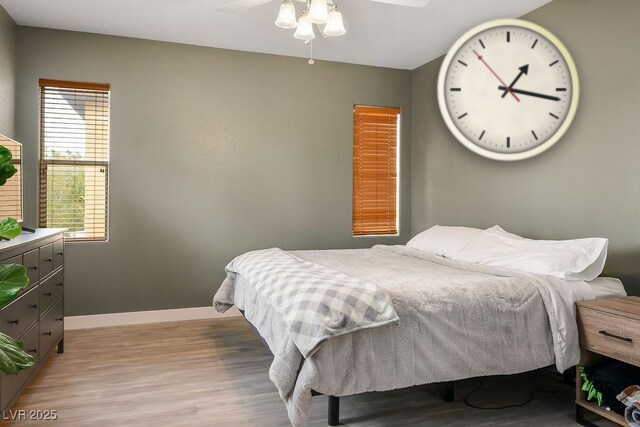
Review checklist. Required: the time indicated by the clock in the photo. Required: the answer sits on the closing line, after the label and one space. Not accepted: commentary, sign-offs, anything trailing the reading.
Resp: 1:16:53
